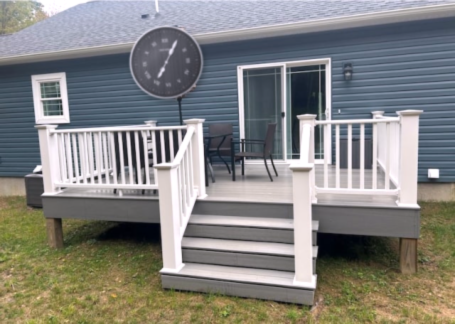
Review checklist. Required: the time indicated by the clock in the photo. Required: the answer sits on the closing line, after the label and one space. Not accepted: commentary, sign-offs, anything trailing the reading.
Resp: 7:05
